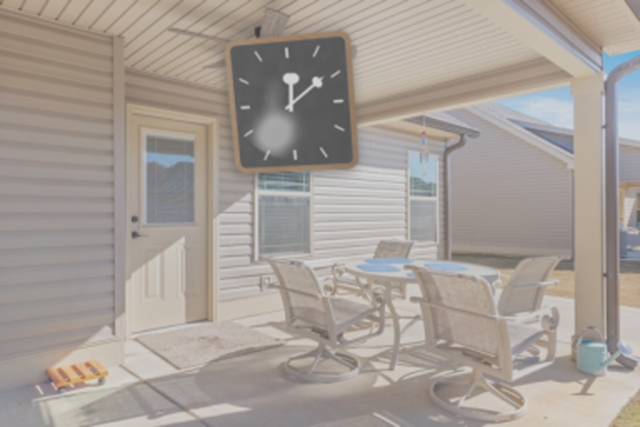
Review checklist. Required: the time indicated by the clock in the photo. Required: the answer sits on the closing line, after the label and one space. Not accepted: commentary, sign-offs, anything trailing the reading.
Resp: 12:09
